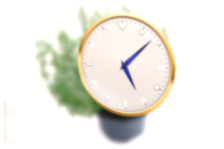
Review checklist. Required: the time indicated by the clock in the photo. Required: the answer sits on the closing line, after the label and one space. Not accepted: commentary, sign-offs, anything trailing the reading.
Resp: 5:08
